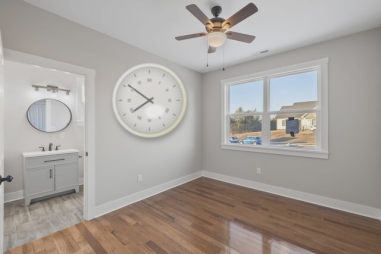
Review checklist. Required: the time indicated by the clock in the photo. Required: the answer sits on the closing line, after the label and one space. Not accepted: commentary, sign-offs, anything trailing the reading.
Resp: 7:51
